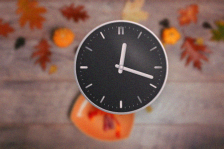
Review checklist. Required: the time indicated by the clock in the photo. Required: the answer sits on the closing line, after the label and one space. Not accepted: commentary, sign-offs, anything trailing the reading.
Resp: 12:18
